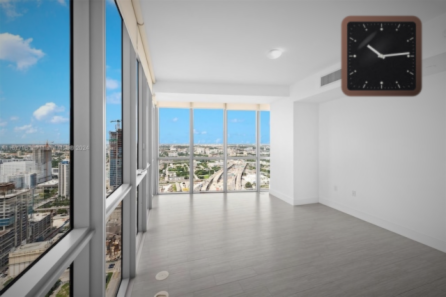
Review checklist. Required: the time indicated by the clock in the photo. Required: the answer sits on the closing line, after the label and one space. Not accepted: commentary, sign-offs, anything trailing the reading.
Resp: 10:14
